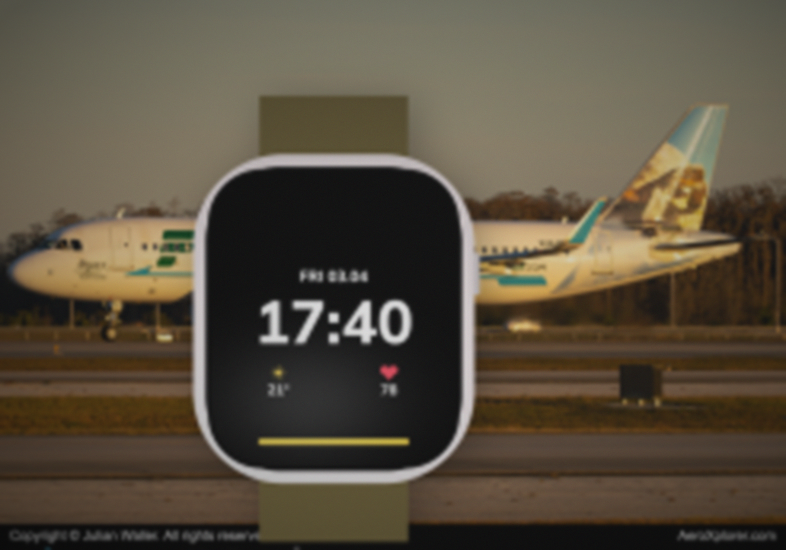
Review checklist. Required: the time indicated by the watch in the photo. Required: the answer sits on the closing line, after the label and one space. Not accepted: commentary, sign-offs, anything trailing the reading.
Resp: 17:40
